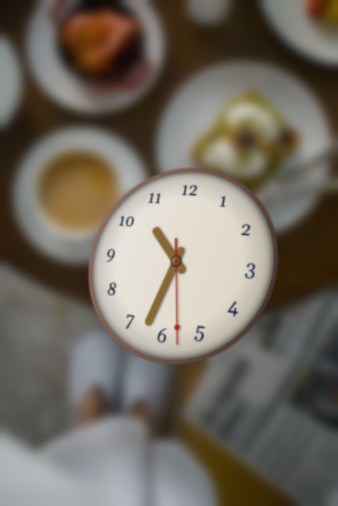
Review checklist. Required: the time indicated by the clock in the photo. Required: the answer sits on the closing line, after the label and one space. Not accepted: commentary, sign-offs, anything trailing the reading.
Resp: 10:32:28
